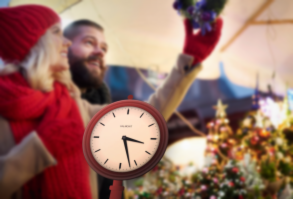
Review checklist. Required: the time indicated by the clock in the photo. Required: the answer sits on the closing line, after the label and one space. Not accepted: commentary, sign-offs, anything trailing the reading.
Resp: 3:27
